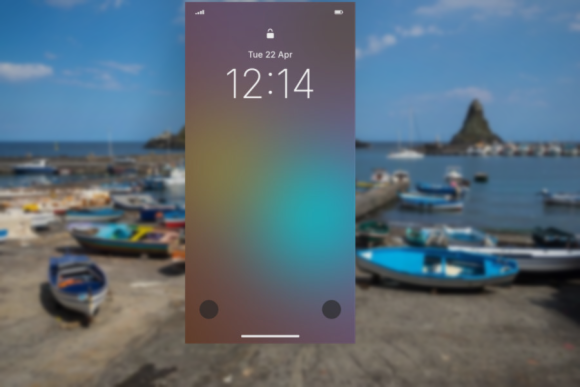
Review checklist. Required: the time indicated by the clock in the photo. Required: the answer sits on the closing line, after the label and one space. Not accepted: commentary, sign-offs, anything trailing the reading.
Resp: 12:14
